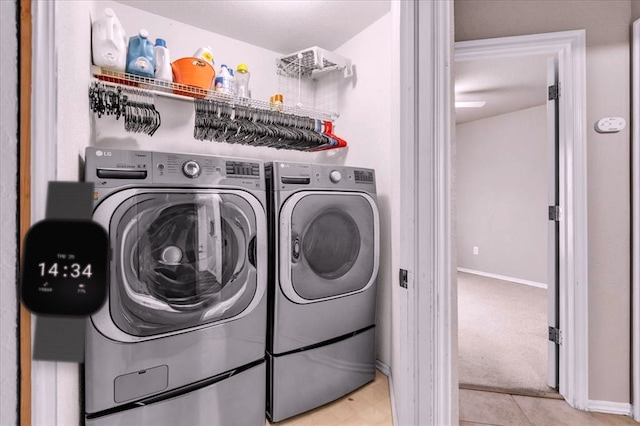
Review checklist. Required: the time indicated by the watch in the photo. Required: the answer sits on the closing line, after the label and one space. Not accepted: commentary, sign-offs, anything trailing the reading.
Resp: 14:34
